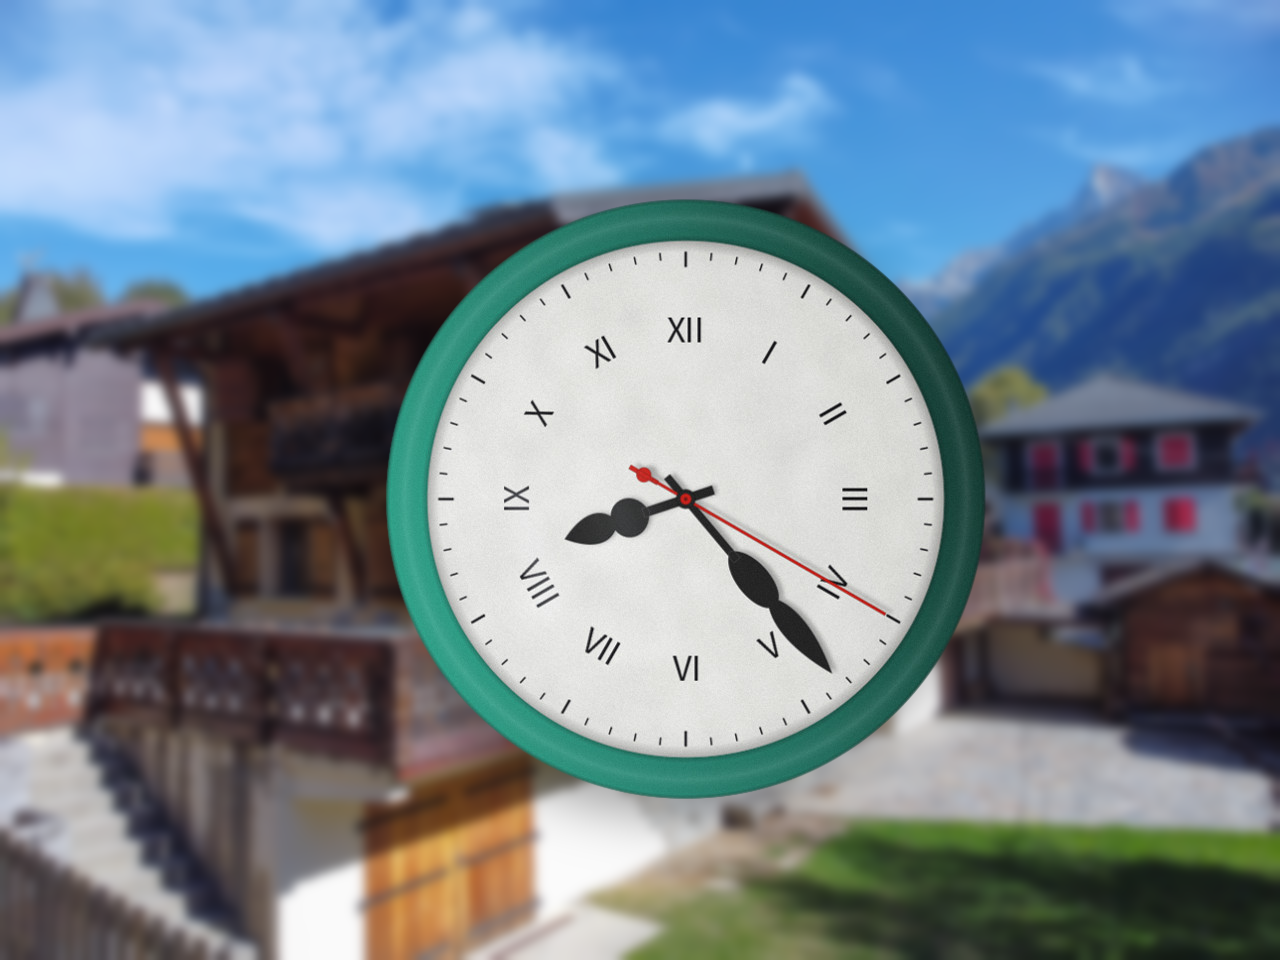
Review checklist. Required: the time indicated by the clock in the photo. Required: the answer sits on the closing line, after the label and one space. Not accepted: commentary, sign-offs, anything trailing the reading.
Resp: 8:23:20
